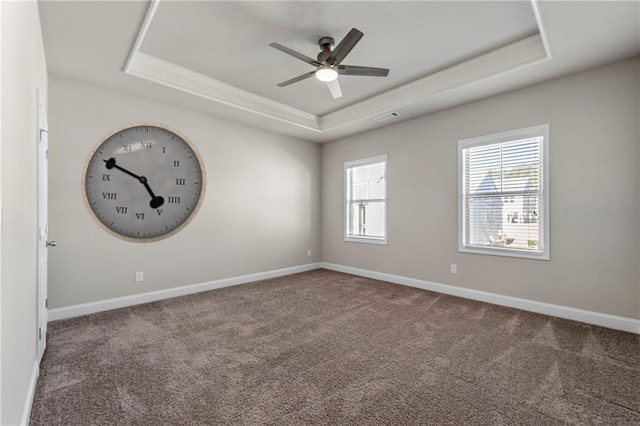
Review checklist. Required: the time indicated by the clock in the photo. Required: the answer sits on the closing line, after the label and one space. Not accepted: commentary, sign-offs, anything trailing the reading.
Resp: 4:49
